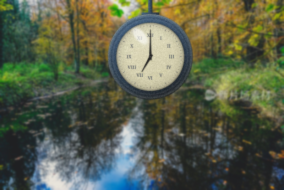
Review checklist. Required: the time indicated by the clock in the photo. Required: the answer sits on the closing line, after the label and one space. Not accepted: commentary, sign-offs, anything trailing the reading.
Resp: 7:00
